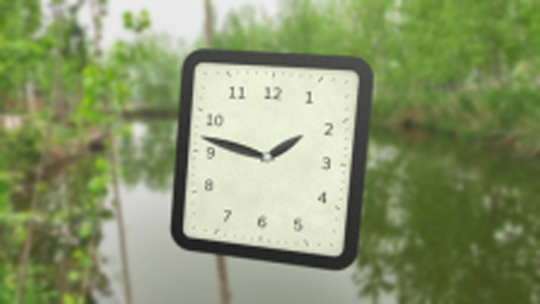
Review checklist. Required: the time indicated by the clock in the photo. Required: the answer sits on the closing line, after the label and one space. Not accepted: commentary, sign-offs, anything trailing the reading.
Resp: 1:47
